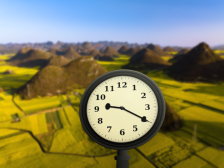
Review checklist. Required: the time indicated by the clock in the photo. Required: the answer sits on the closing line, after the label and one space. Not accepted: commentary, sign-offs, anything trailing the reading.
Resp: 9:20
